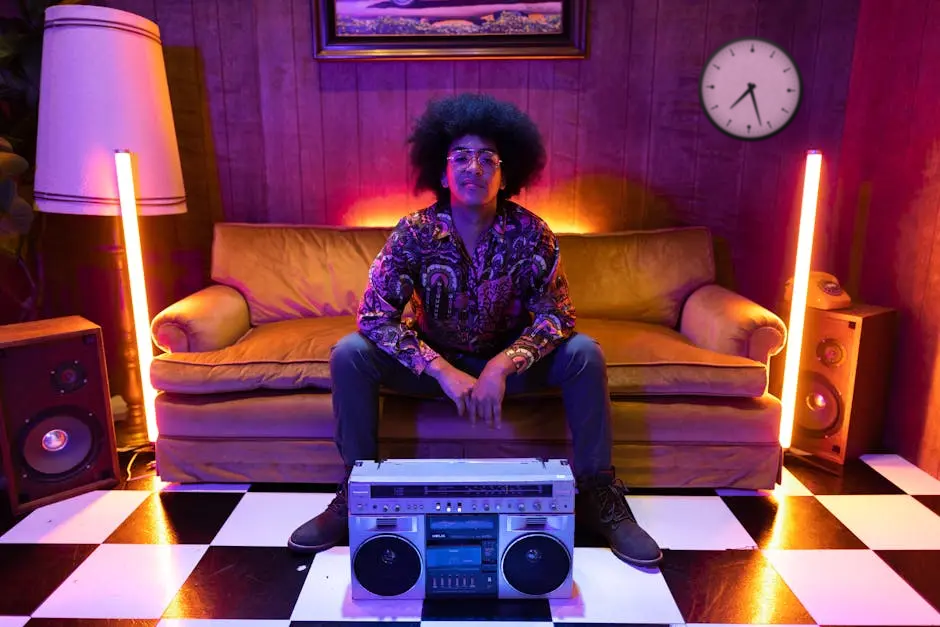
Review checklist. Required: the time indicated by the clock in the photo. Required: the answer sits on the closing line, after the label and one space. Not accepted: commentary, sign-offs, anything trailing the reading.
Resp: 7:27
